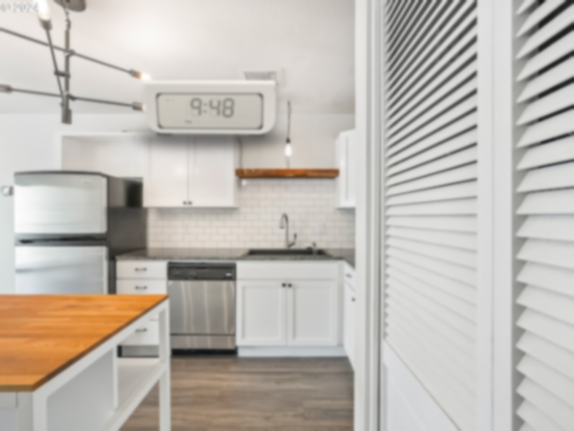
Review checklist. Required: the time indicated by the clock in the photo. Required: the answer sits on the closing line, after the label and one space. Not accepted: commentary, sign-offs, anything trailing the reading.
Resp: 9:48
